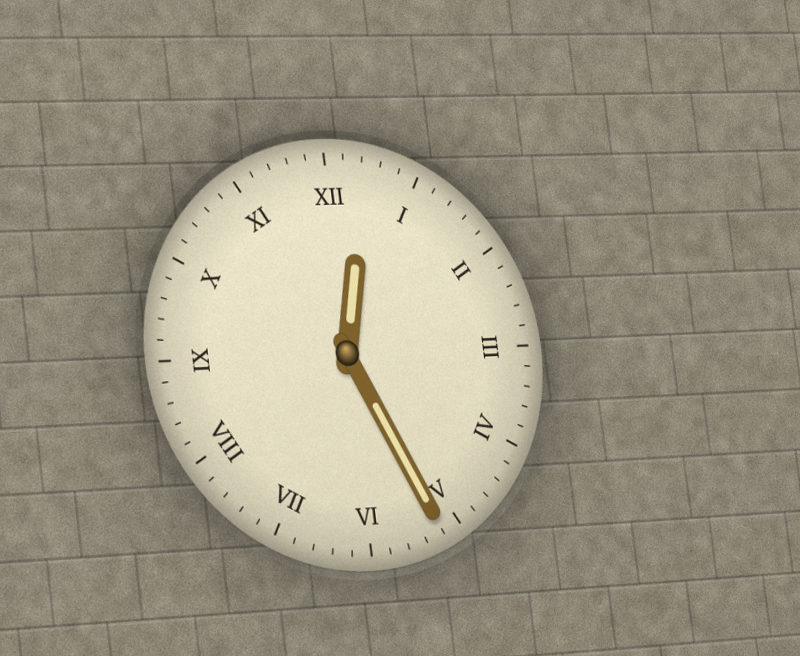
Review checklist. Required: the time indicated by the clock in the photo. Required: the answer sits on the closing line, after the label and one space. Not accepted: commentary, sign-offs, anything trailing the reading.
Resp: 12:26
